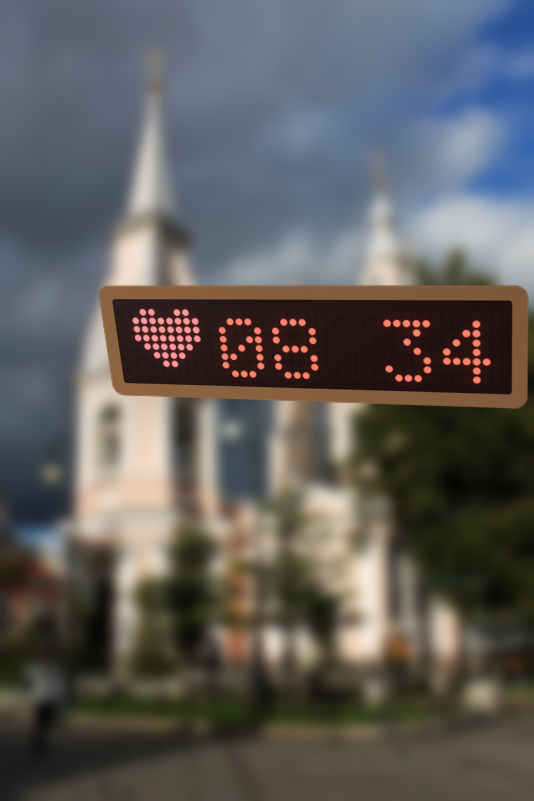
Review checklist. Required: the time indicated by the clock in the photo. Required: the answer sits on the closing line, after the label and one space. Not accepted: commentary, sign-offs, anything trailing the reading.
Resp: 8:34
